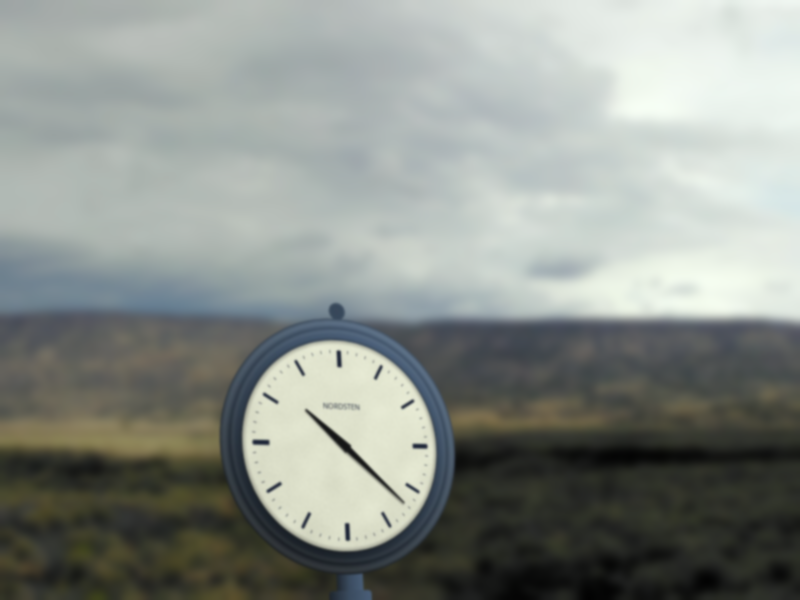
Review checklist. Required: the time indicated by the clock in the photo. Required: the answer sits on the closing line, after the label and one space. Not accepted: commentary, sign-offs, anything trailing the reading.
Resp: 10:22
